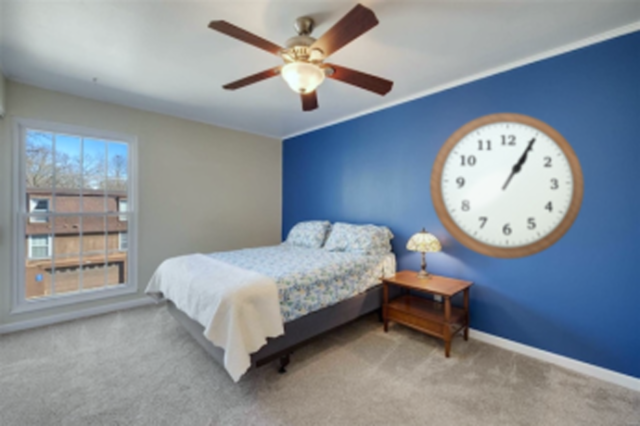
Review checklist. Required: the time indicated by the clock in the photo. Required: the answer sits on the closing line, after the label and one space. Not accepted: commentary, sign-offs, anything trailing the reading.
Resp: 1:05
